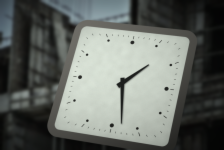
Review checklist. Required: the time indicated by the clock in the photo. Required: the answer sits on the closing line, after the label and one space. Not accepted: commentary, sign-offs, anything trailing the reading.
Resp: 1:28
